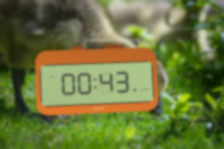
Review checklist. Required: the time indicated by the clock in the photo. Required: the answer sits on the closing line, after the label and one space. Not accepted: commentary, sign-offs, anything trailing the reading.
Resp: 0:43
